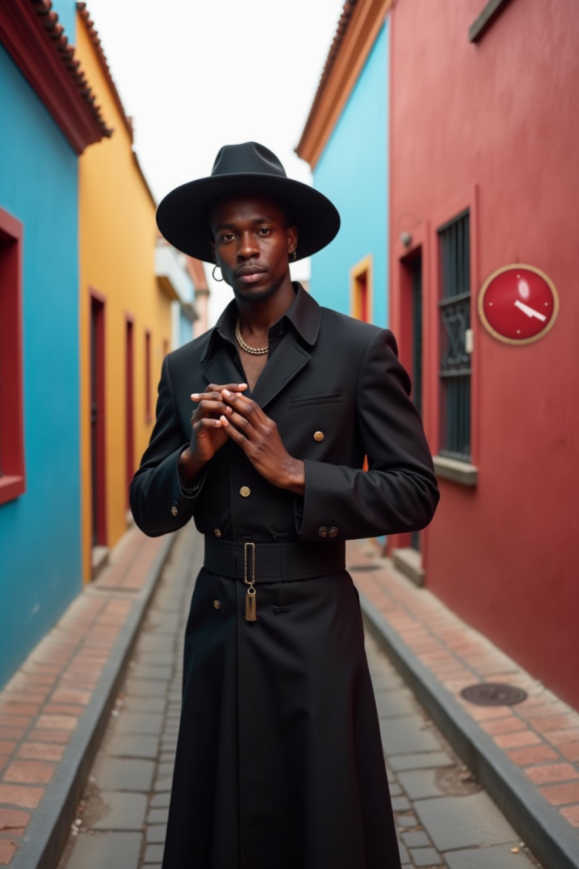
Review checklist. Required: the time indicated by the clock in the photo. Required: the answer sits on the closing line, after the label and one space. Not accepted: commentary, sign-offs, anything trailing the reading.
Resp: 4:20
